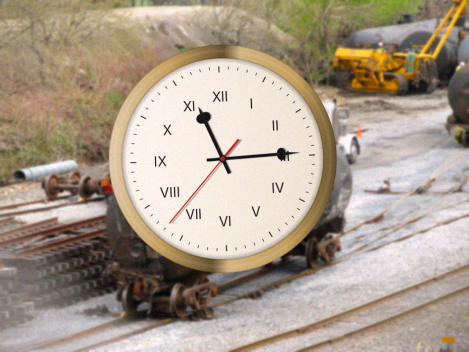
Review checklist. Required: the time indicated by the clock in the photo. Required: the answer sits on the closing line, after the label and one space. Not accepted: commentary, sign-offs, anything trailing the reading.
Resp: 11:14:37
